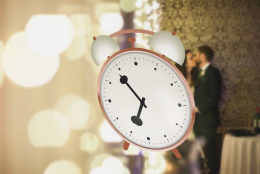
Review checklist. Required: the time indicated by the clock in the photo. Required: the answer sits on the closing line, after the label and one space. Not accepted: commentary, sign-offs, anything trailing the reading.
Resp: 6:54
